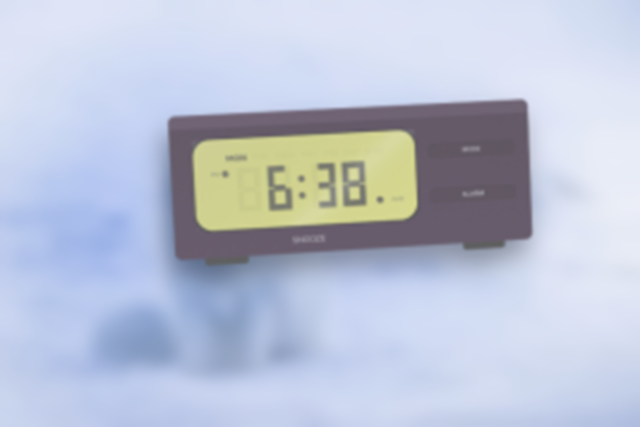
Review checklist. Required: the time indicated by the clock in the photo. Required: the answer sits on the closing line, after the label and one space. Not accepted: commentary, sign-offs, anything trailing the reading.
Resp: 6:38
